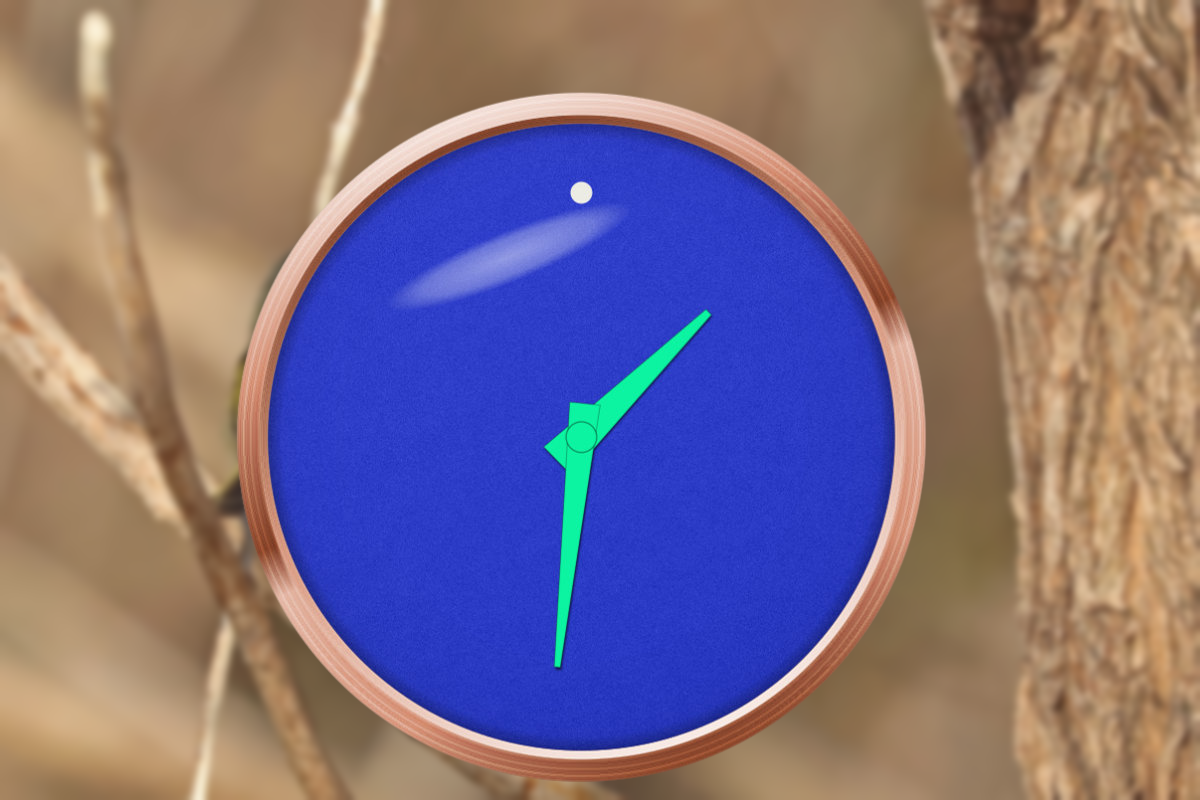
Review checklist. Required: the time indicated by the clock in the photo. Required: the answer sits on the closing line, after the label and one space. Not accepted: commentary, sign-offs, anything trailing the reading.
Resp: 1:31
